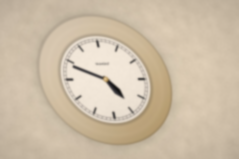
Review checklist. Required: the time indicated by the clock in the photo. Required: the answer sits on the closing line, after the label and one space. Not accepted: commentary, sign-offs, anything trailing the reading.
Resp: 4:49
